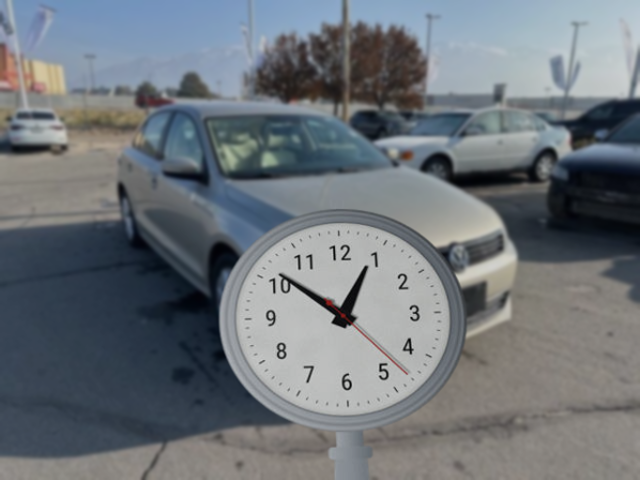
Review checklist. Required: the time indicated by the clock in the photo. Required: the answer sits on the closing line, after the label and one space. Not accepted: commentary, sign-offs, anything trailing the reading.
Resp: 12:51:23
